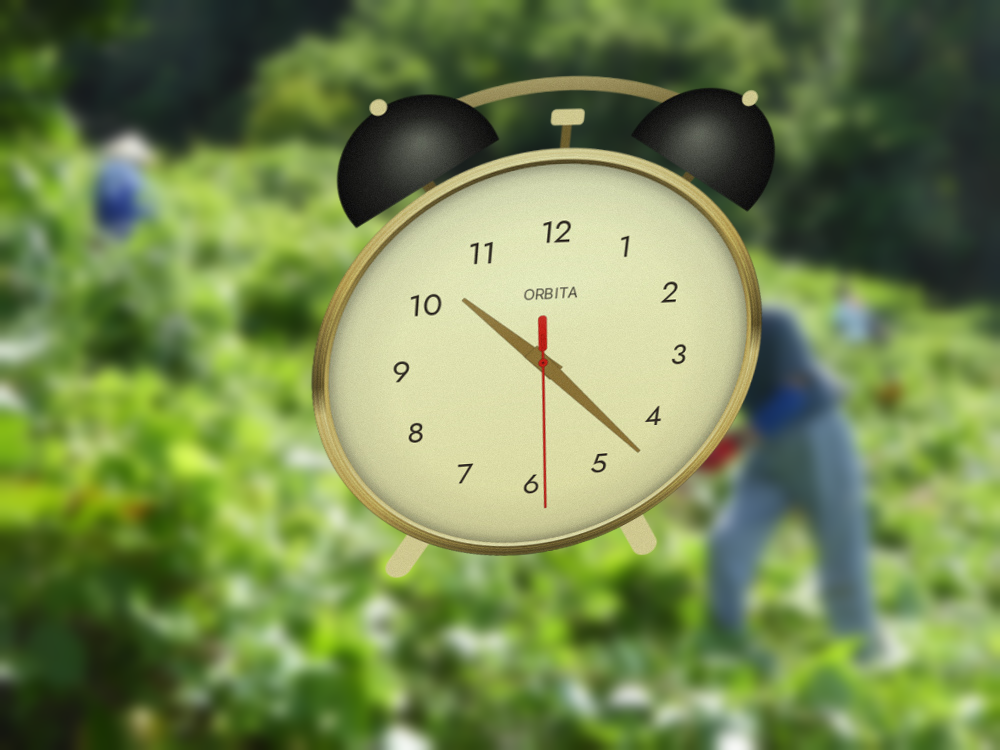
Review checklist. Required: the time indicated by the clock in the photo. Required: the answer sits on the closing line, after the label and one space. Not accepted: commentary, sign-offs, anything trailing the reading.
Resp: 10:22:29
